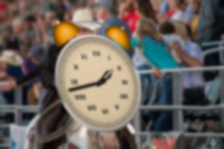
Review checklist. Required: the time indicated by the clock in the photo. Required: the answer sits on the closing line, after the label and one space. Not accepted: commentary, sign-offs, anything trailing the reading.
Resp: 1:43
